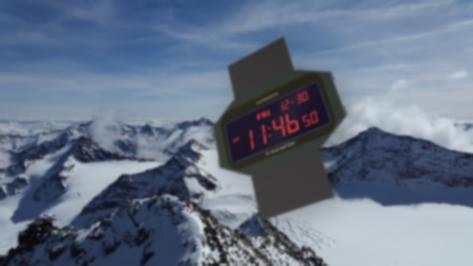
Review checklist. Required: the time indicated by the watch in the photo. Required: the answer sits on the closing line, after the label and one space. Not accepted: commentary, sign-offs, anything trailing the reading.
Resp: 11:46
